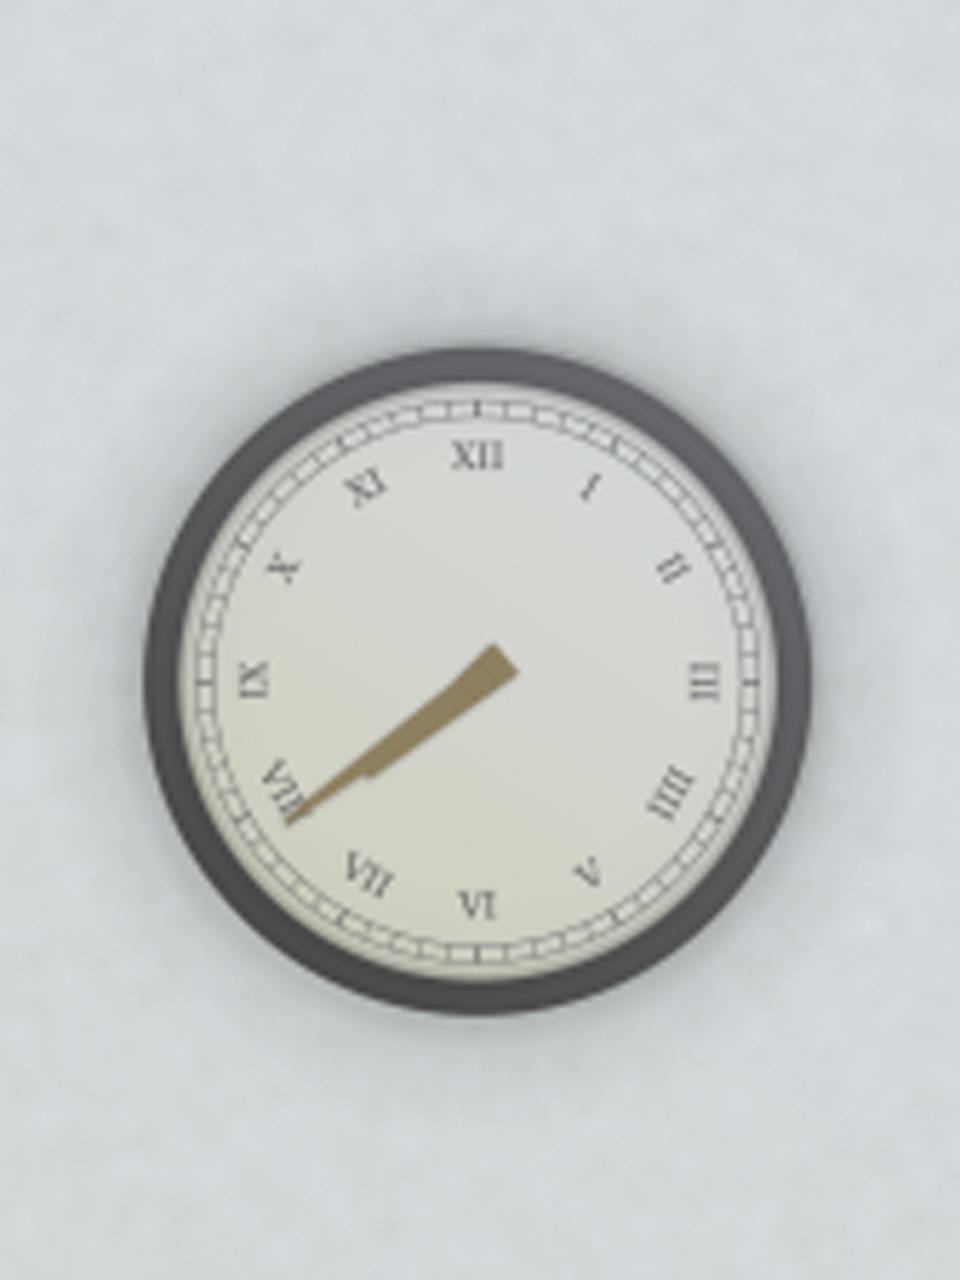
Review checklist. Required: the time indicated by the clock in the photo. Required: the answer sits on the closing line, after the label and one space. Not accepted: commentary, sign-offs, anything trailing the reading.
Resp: 7:39
